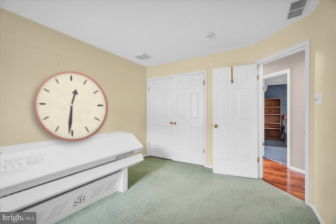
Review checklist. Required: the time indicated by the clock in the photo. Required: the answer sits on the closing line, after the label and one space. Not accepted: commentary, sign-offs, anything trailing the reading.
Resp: 12:31
